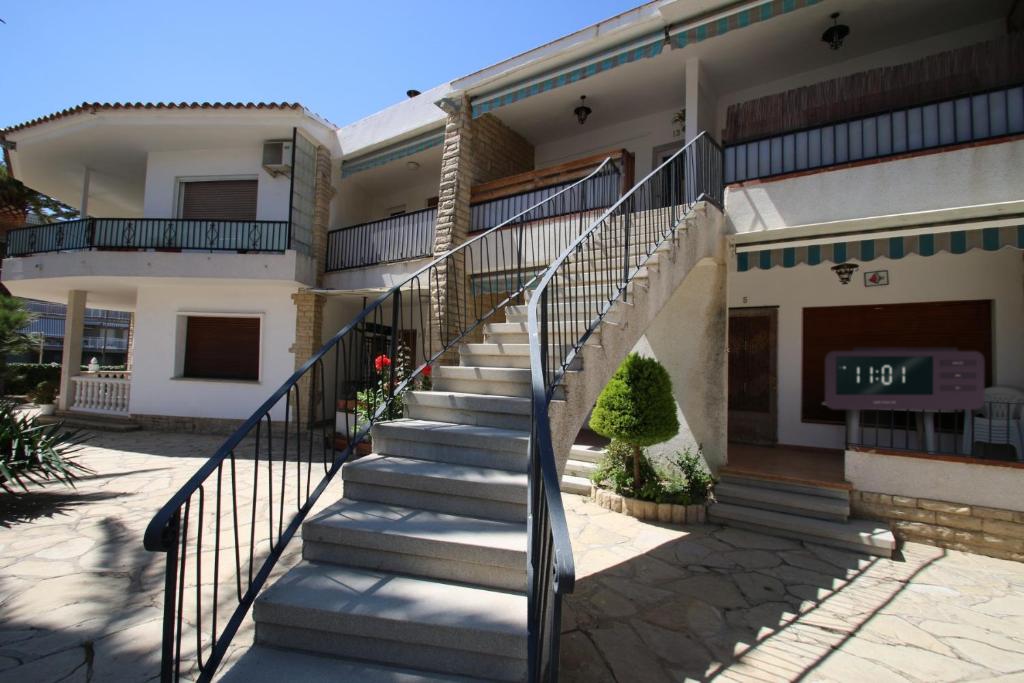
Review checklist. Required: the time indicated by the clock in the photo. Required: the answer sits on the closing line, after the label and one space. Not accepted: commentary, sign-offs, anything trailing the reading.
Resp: 11:01
